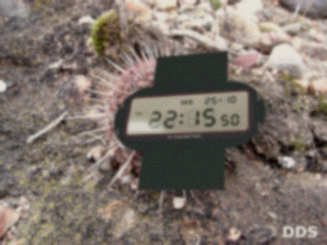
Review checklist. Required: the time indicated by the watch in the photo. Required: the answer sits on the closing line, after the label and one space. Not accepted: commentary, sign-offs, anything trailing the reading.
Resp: 22:15
